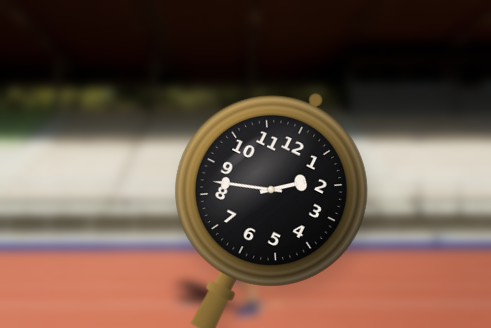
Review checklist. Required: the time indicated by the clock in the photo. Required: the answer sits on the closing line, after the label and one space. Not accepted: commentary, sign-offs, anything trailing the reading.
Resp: 1:42
